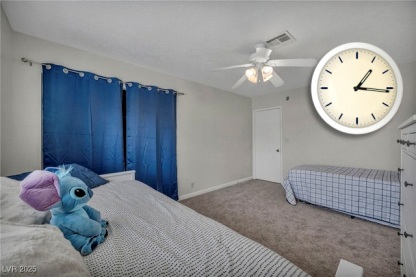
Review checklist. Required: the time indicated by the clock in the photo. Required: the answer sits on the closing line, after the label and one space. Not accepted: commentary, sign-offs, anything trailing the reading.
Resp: 1:16
